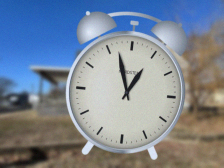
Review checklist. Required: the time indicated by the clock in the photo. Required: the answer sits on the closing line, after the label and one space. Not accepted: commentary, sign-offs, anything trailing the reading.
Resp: 12:57
